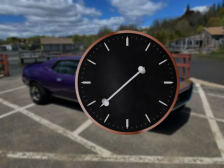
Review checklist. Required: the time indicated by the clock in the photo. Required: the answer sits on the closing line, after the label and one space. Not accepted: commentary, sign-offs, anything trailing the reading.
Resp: 1:38
